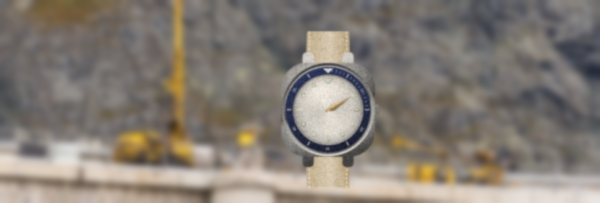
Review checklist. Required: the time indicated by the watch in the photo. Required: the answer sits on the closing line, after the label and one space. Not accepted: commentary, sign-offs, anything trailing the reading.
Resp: 2:10
